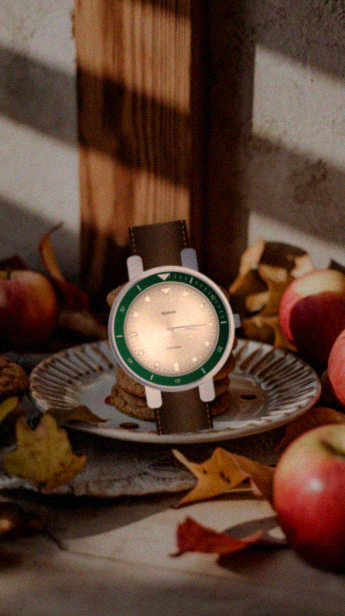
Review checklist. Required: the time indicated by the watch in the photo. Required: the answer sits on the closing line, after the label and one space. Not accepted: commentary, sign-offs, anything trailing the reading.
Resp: 3:15
